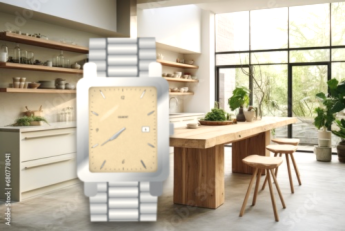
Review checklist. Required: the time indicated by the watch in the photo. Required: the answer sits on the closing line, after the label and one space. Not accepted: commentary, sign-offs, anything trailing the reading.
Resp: 7:39
